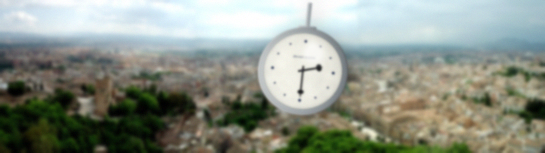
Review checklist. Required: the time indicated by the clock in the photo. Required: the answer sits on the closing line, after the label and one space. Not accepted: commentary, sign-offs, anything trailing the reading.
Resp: 2:30
